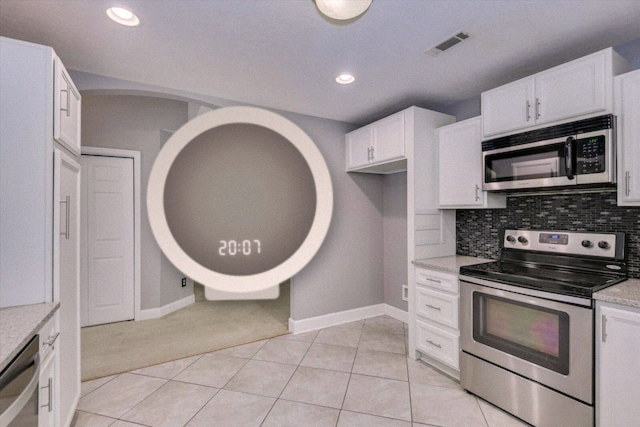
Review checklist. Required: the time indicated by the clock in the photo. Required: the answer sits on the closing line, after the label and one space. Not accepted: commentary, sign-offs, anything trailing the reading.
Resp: 20:07
